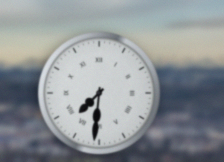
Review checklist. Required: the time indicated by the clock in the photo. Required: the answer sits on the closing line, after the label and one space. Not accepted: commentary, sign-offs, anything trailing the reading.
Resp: 7:31
